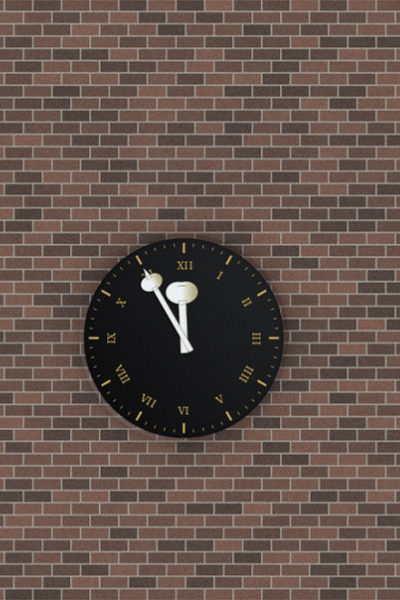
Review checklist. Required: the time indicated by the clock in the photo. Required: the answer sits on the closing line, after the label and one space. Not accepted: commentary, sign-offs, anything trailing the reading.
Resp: 11:55
